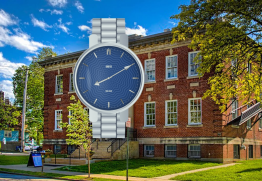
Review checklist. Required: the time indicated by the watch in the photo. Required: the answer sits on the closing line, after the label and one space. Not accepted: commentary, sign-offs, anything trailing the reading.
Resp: 8:10
